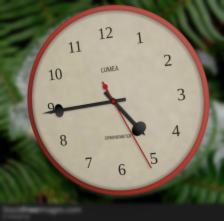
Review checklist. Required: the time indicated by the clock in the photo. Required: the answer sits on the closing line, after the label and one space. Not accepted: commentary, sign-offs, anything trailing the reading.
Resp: 4:44:26
